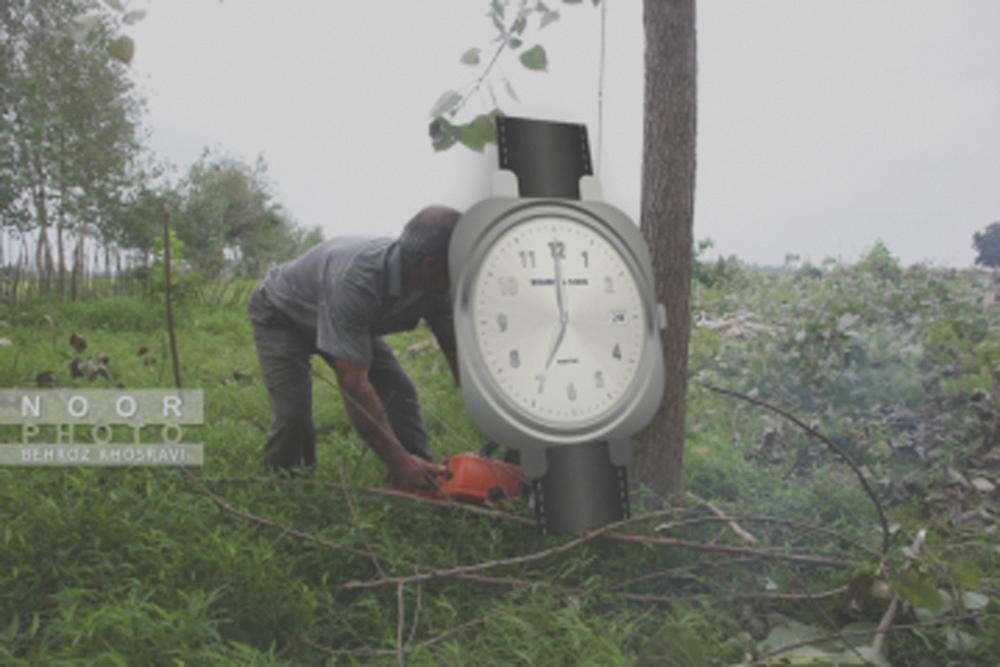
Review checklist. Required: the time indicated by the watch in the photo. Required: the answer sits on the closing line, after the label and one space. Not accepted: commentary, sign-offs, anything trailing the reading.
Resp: 7:00
